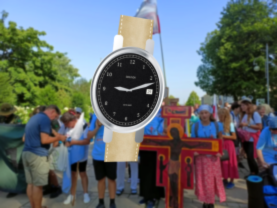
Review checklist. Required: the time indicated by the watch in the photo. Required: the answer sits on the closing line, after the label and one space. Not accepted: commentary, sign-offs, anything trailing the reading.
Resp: 9:12
